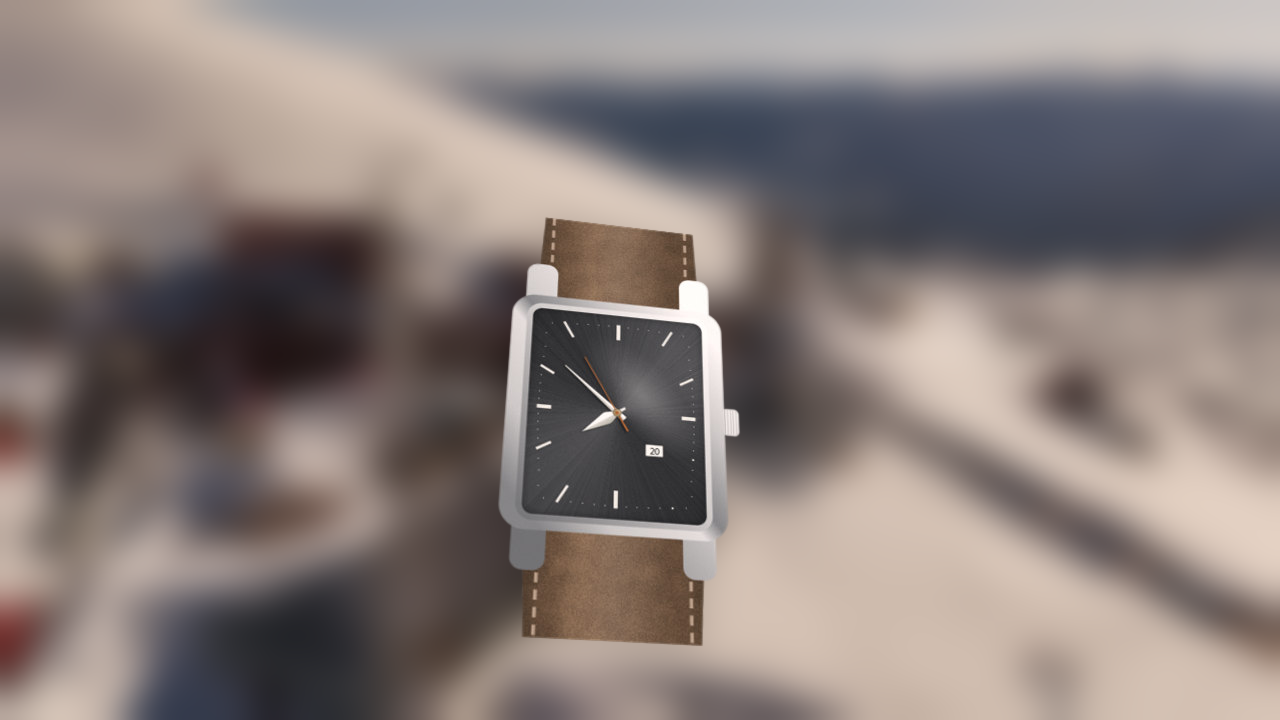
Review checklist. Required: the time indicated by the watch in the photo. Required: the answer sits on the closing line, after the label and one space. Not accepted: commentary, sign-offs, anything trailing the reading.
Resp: 7:51:55
